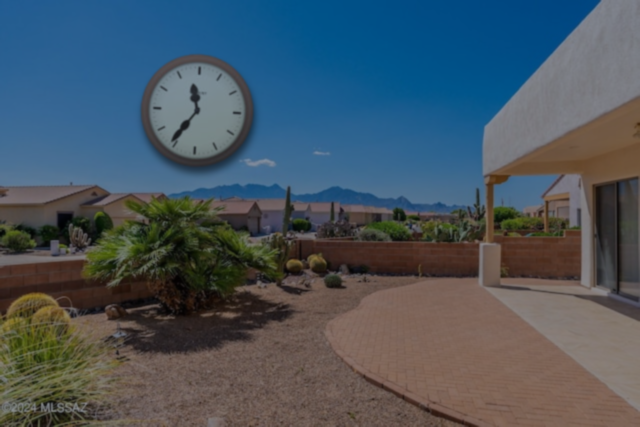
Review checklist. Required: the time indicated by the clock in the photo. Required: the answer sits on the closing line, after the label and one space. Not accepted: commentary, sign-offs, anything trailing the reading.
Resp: 11:36
